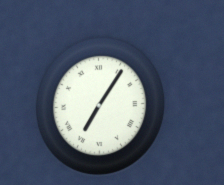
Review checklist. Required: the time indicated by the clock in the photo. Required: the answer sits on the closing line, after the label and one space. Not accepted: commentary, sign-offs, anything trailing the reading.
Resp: 7:06
